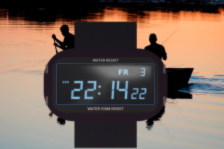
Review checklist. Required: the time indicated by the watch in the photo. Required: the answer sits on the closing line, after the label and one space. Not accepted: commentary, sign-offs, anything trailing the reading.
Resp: 22:14:22
